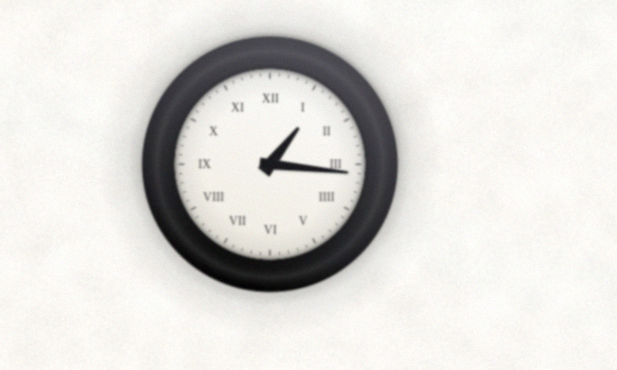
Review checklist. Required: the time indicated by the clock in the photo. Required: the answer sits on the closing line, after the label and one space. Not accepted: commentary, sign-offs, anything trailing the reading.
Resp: 1:16
